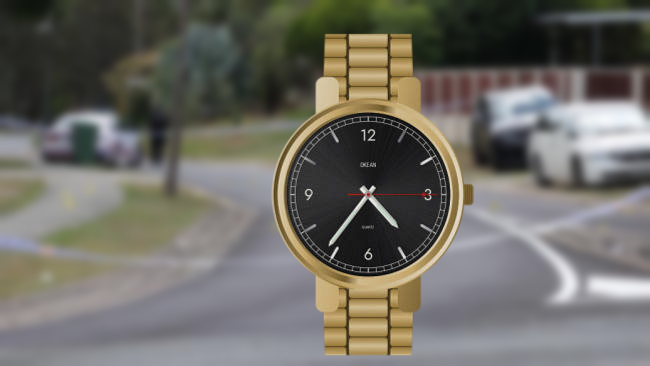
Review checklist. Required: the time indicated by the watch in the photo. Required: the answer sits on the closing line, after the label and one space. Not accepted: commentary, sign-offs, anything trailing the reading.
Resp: 4:36:15
